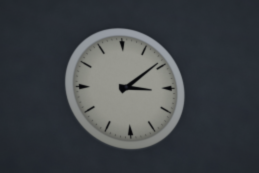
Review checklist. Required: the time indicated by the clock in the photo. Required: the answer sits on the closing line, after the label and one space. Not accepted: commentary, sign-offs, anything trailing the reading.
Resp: 3:09
